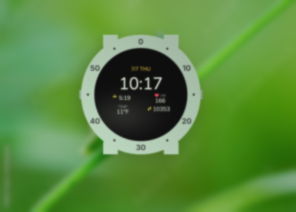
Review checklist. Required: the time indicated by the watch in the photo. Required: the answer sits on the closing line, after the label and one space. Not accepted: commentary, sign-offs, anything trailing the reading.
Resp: 10:17
